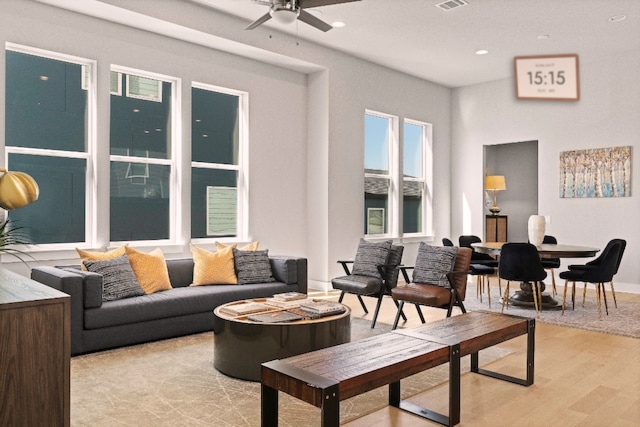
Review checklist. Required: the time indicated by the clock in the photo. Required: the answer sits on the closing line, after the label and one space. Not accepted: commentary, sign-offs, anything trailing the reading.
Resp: 15:15
